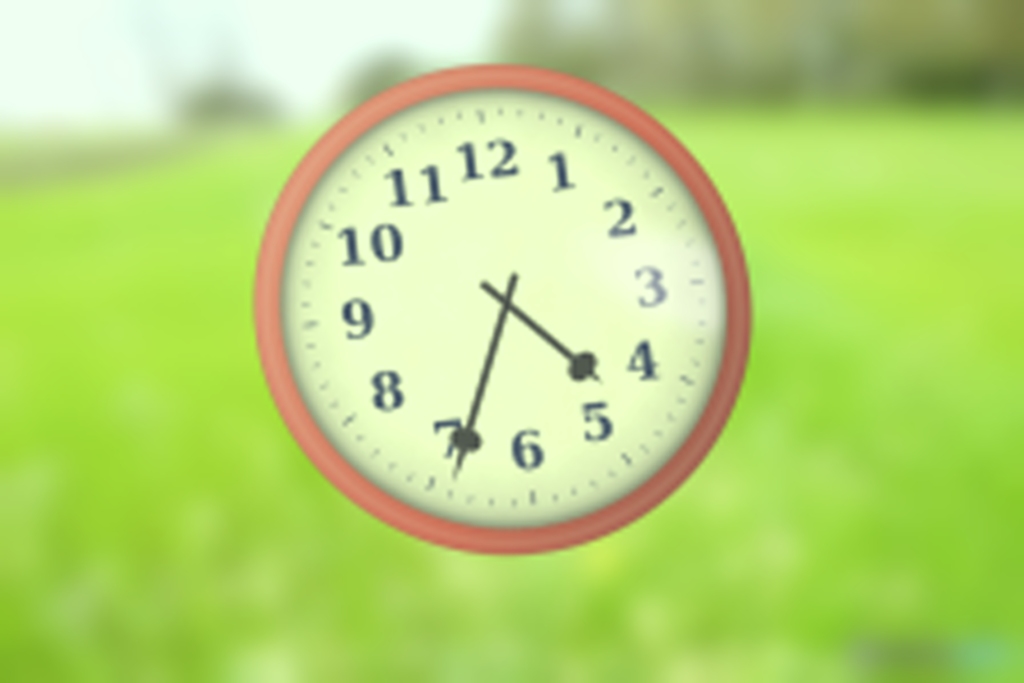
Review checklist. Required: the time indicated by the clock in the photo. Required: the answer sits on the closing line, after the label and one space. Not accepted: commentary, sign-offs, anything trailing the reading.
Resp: 4:34
